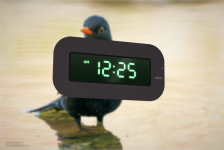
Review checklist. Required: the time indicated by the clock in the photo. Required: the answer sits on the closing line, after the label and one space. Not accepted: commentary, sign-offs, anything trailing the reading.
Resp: 12:25
